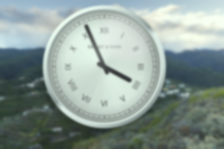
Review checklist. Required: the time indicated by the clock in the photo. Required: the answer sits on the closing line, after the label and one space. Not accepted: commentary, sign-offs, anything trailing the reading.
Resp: 3:56
